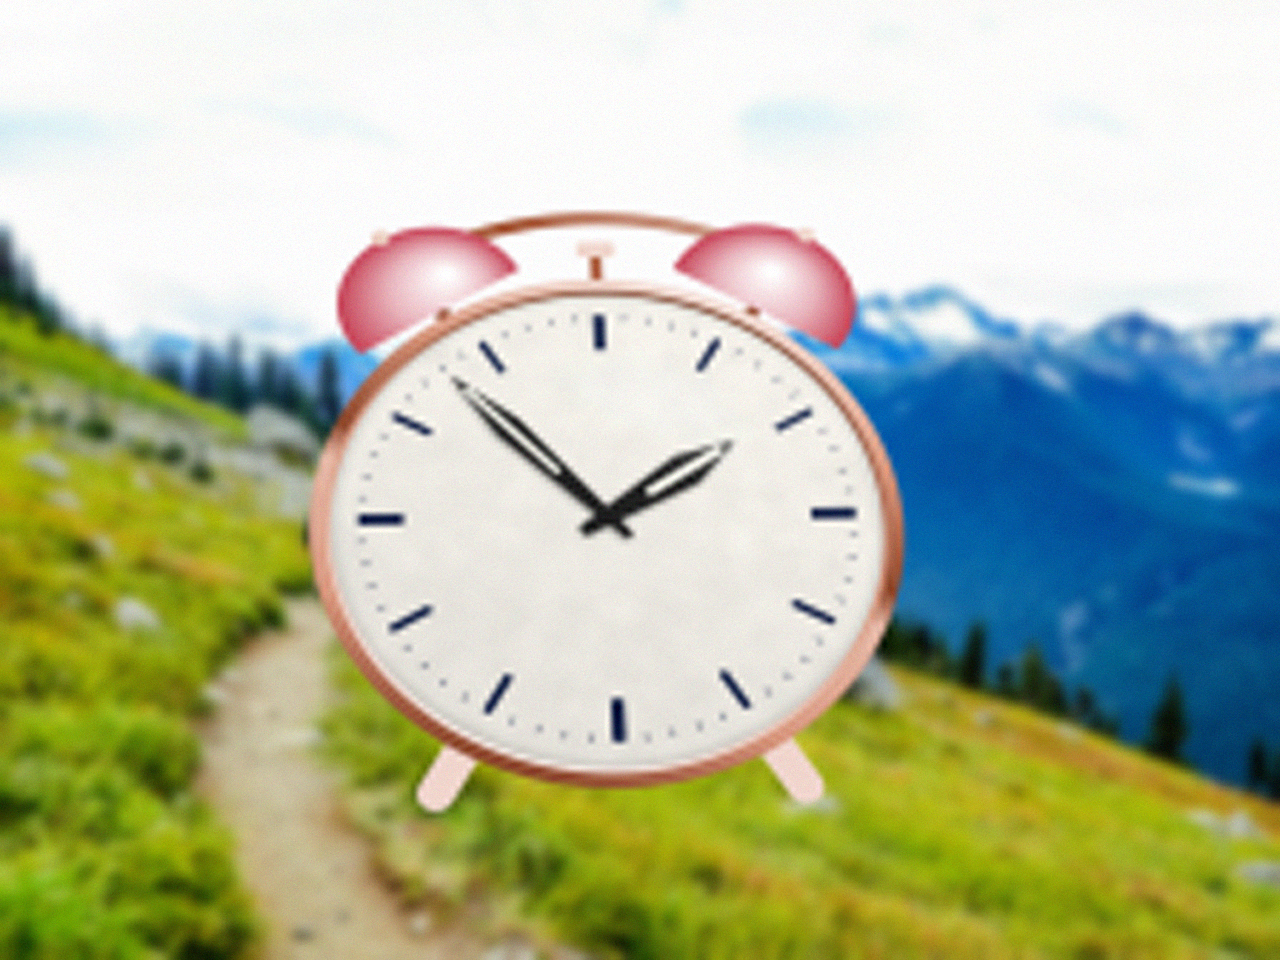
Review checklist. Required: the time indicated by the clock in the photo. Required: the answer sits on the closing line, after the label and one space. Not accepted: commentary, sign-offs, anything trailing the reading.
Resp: 1:53
